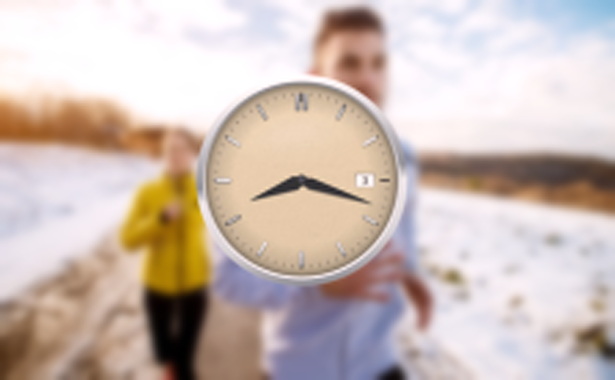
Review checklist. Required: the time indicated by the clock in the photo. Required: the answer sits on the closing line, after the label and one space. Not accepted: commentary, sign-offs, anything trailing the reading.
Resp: 8:18
